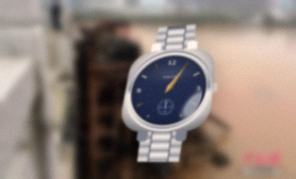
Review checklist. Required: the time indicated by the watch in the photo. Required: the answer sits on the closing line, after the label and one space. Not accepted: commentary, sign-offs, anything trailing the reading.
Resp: 1:05
